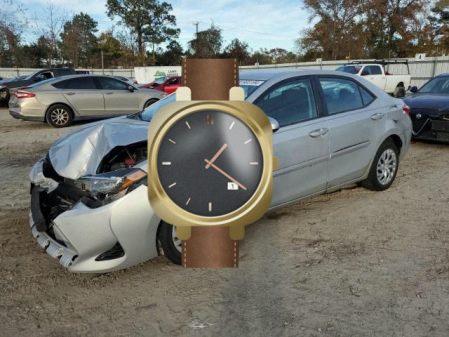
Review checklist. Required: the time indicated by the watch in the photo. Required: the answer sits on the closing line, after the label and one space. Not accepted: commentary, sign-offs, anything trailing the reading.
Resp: 1:21
